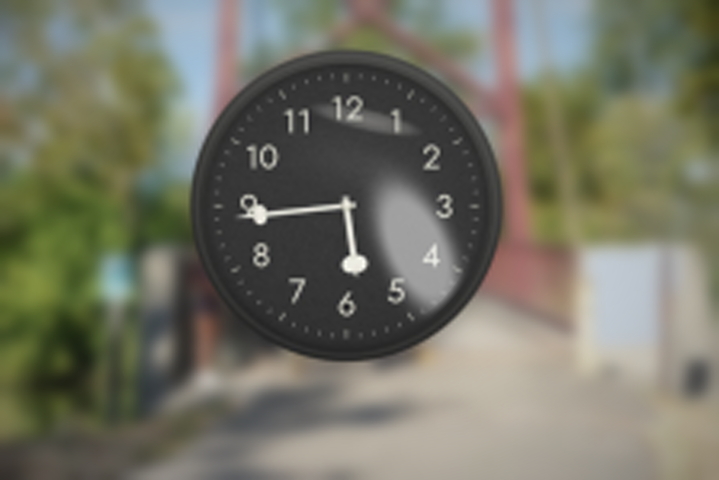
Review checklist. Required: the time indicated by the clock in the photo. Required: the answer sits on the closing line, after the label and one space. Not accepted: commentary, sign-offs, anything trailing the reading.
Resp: 5:44
